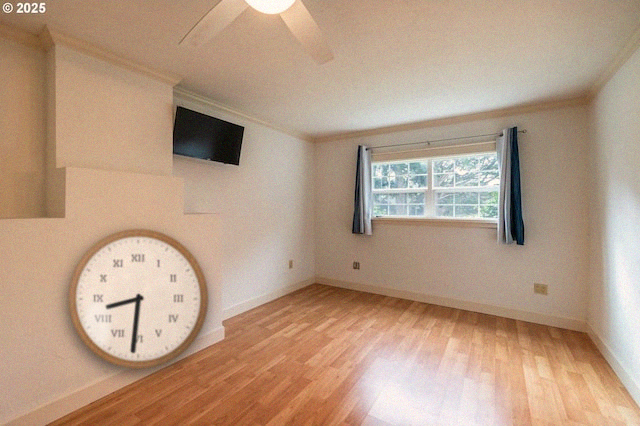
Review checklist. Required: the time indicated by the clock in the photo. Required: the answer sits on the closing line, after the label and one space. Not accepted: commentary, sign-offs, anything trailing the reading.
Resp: 8:31
